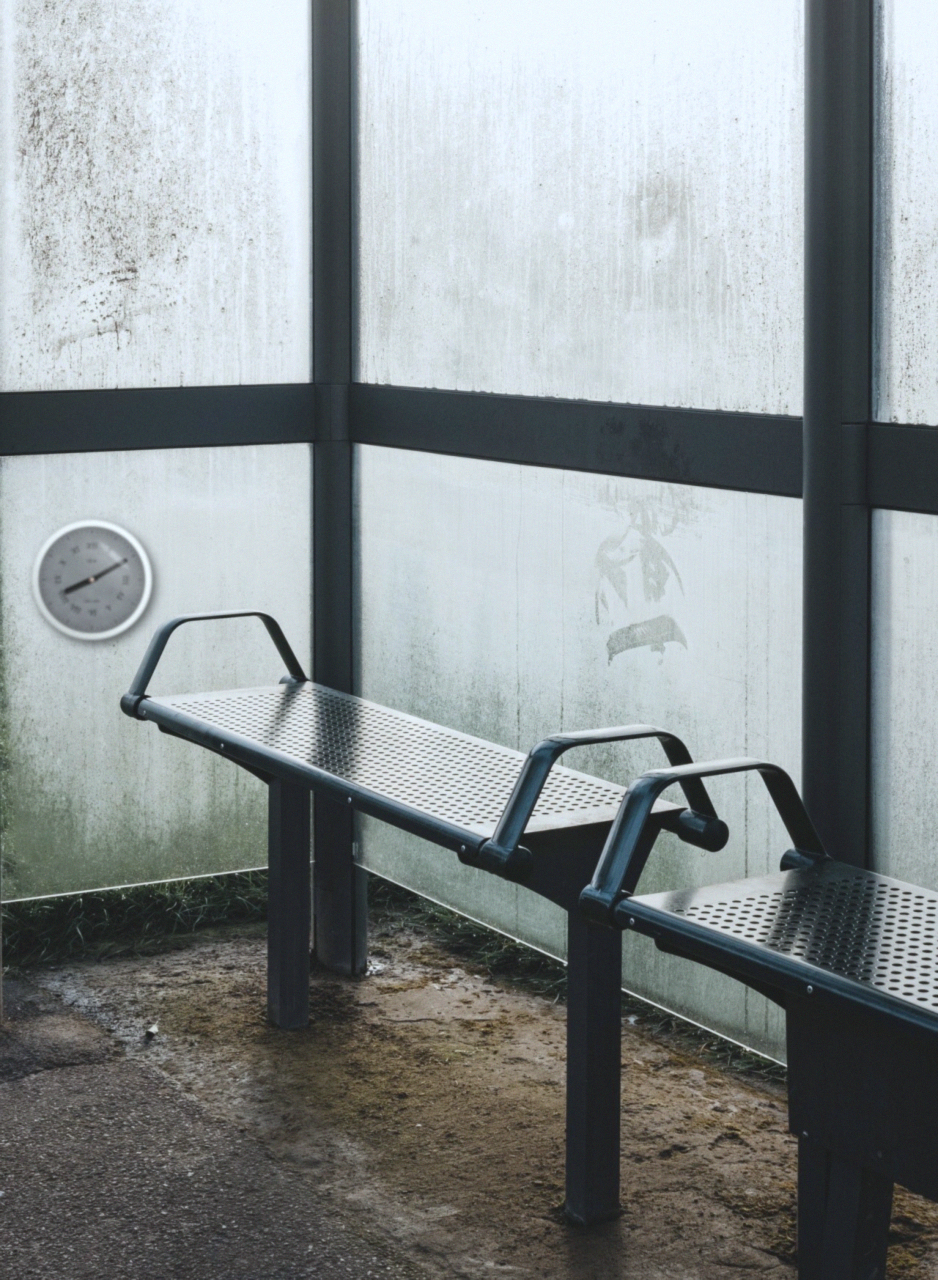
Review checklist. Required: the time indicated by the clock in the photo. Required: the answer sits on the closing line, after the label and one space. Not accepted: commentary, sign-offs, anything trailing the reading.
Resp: 8:10
